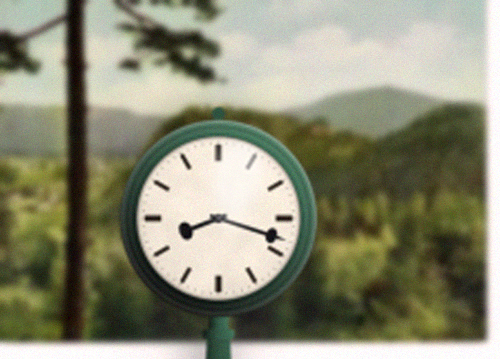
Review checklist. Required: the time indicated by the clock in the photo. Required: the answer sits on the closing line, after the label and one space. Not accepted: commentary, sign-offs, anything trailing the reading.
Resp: 8:18
